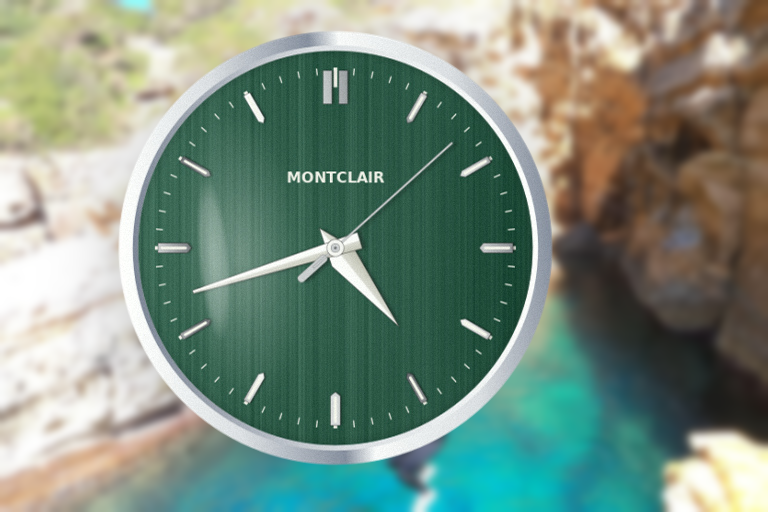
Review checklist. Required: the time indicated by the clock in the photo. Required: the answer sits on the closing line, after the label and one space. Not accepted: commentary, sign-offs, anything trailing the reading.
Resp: 4:42:08
